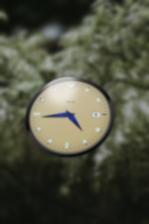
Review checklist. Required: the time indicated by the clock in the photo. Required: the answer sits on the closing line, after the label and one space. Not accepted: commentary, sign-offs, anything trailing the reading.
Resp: 4:44
